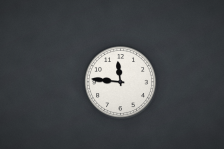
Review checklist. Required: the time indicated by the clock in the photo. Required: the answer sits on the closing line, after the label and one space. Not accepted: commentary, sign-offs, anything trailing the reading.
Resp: 11:46
